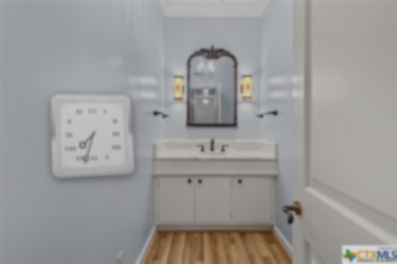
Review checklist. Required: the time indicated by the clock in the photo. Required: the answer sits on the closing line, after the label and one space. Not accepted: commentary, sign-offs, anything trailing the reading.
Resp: 7:33
